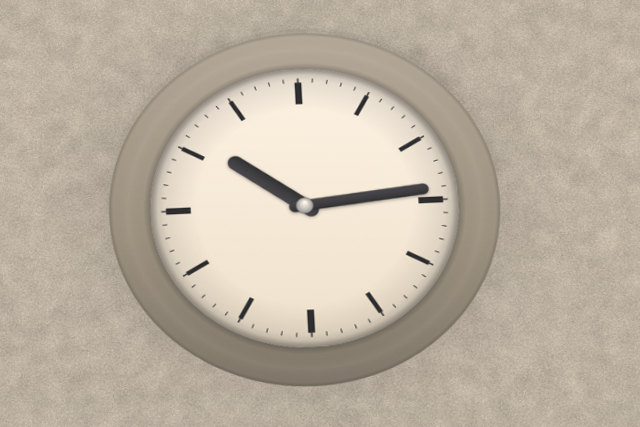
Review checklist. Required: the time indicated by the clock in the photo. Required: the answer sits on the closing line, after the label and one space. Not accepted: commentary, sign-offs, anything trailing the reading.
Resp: 10:14
